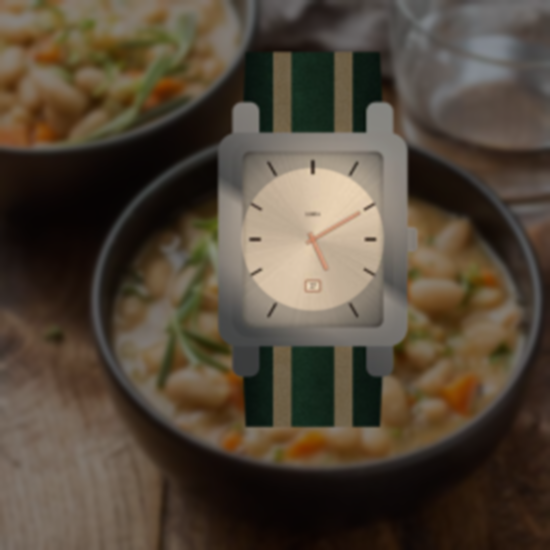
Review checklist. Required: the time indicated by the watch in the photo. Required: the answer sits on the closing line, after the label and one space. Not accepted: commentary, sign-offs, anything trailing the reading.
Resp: 5:10
